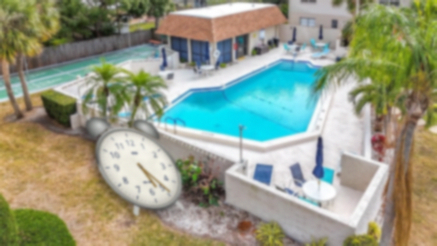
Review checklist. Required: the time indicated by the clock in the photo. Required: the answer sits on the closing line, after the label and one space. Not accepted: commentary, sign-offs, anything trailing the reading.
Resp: 5:24
